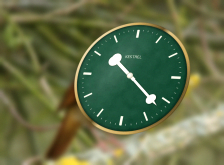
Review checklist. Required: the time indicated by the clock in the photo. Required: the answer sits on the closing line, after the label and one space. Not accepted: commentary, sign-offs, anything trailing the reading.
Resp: 10:22
